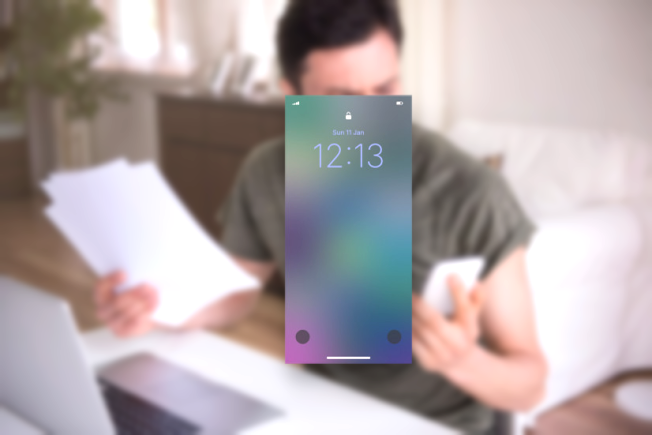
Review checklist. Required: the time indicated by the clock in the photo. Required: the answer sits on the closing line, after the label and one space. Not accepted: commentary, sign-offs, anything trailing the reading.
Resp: 12:13
